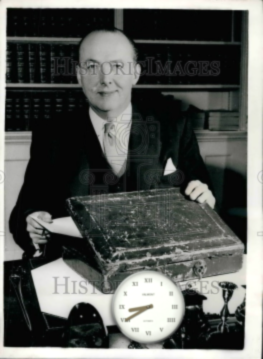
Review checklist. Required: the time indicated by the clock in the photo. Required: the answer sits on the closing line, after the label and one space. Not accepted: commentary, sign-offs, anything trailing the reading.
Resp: 8:40
